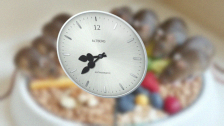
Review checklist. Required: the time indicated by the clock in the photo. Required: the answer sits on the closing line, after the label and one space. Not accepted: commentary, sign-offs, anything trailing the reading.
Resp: 8:38
